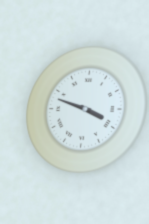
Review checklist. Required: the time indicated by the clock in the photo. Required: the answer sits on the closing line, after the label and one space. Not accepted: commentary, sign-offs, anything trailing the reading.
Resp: 3:48
